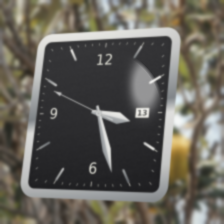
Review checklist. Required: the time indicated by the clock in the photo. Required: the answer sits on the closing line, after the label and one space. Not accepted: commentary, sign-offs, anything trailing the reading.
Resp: 3:26:49
